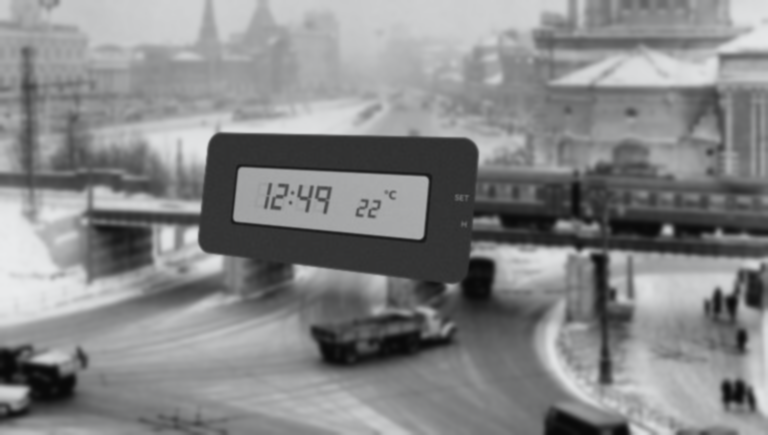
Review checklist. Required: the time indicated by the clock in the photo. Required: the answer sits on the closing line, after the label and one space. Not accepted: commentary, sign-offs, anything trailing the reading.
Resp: 12:49
